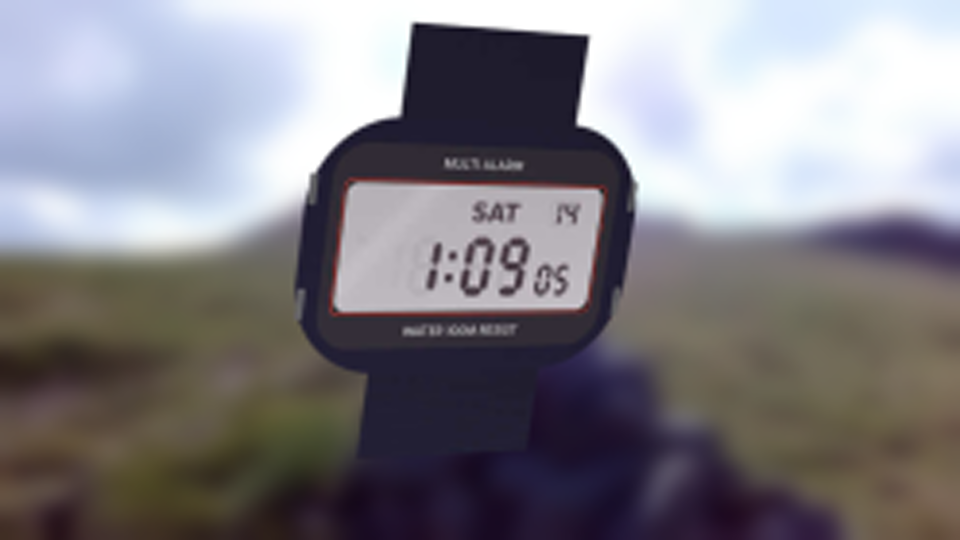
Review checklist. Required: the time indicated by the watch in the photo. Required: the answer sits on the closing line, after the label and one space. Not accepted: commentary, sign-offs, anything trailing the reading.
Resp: 1:09:05
